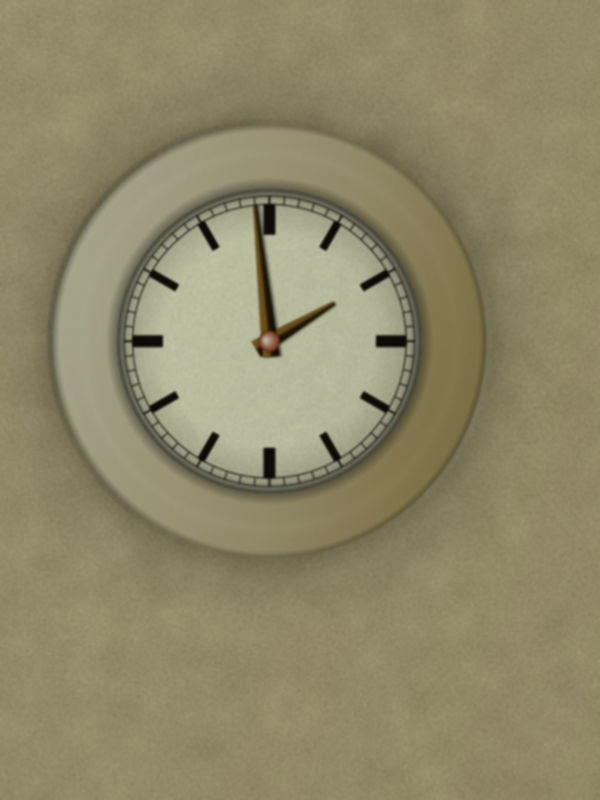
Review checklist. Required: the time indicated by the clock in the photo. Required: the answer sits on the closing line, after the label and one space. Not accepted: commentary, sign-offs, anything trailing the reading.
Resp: 1:59
